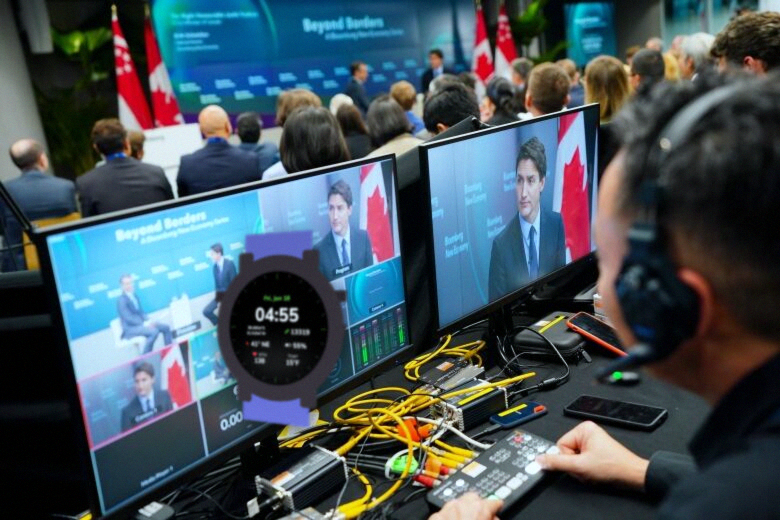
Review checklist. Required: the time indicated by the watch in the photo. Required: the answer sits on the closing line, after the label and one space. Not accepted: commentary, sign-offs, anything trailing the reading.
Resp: 4:55
